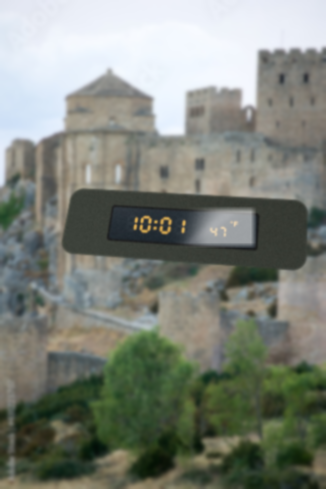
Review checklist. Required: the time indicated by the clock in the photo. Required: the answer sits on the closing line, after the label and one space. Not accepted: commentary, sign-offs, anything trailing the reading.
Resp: 10:01
